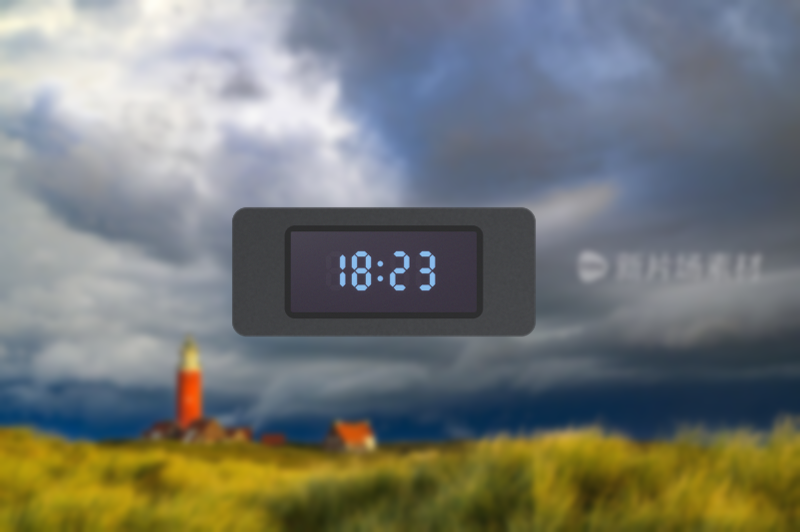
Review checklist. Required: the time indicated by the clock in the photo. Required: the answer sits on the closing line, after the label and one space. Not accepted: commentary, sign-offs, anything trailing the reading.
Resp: 18:23
